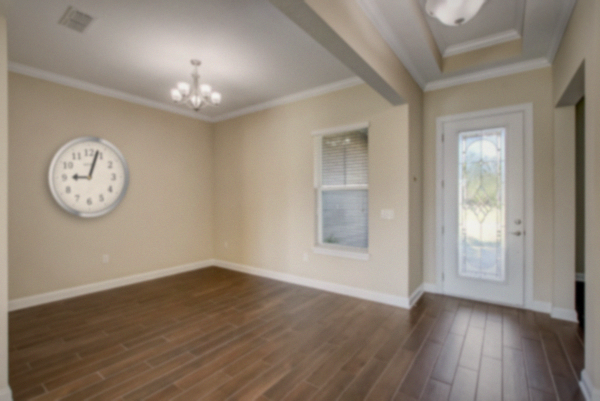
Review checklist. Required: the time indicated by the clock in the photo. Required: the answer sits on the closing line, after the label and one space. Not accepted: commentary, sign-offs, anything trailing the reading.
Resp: 9:03
